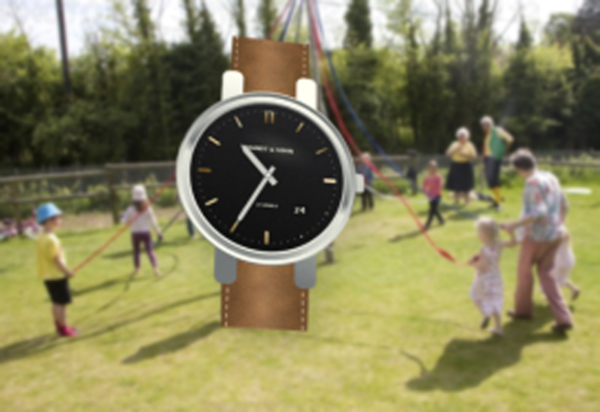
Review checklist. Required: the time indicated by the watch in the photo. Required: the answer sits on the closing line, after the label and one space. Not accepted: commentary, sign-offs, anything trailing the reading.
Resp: 10:35
